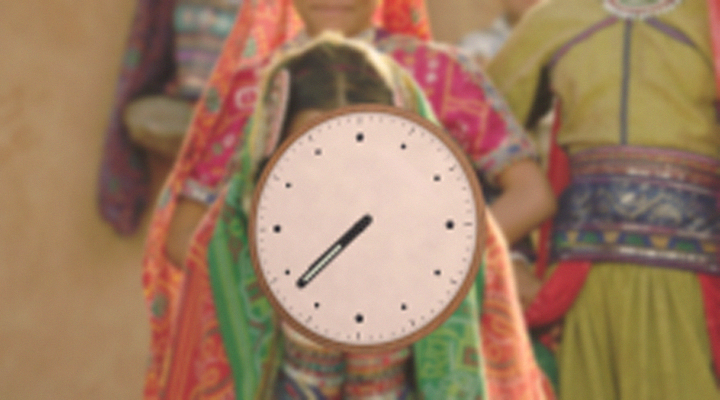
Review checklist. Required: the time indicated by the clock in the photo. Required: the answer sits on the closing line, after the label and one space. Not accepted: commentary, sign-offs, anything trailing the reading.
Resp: 7:38
